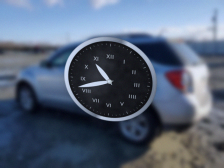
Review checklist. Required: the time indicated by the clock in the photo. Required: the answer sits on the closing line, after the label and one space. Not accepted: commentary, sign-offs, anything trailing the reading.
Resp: 10:42
